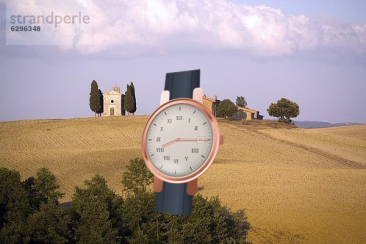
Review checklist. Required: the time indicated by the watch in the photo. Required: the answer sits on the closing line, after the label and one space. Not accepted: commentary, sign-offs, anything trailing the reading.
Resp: 8:15
